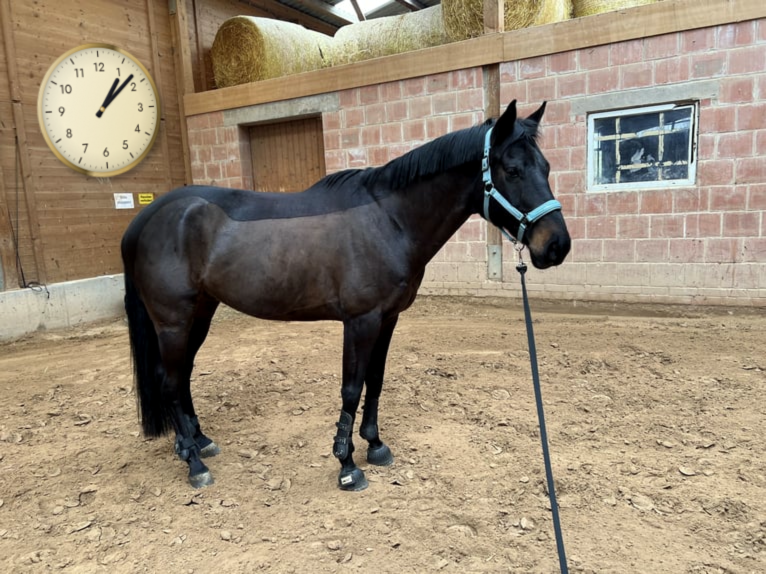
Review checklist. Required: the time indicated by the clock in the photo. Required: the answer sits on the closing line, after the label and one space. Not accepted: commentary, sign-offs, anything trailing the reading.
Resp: 1:08
